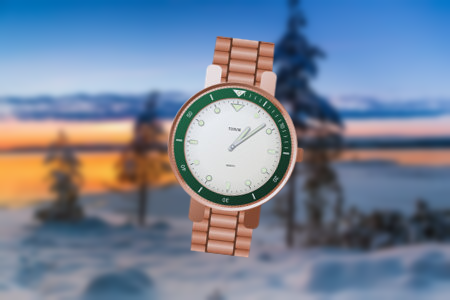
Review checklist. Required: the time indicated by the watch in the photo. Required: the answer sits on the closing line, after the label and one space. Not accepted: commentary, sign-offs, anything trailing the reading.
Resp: 1:08
